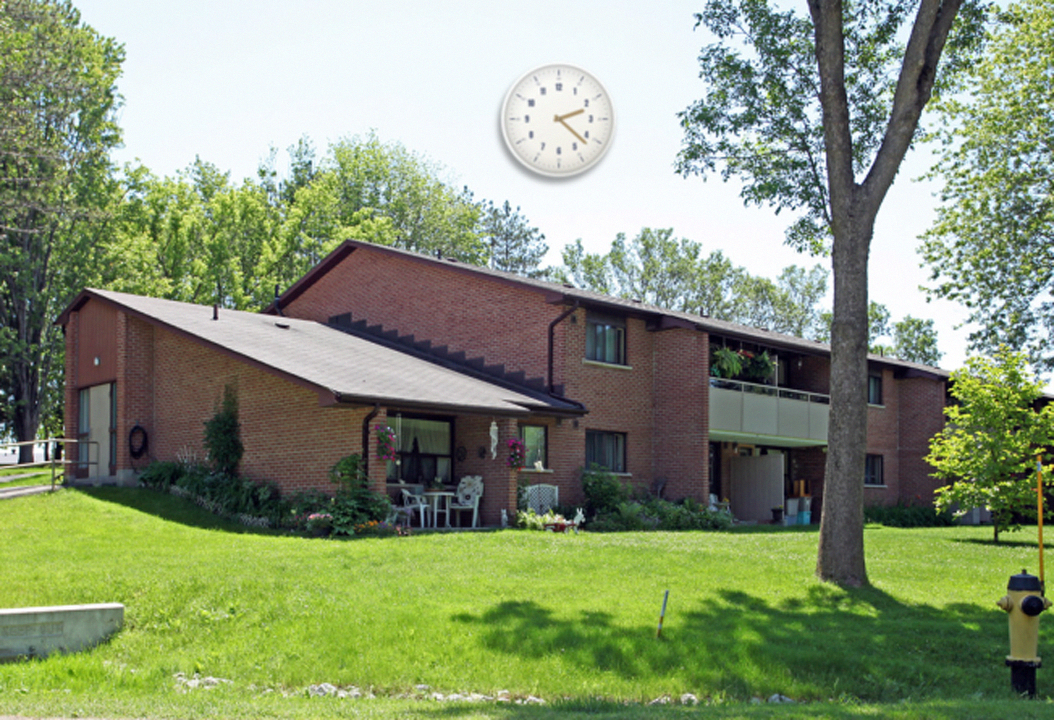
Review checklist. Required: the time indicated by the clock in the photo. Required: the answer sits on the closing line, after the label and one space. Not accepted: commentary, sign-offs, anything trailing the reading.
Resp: 2:22
